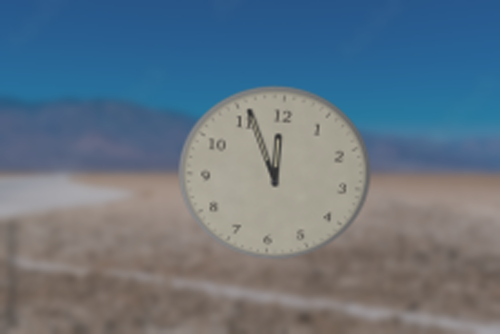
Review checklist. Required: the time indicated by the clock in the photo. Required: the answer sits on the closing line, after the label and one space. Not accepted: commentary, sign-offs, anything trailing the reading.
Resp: 11:56
